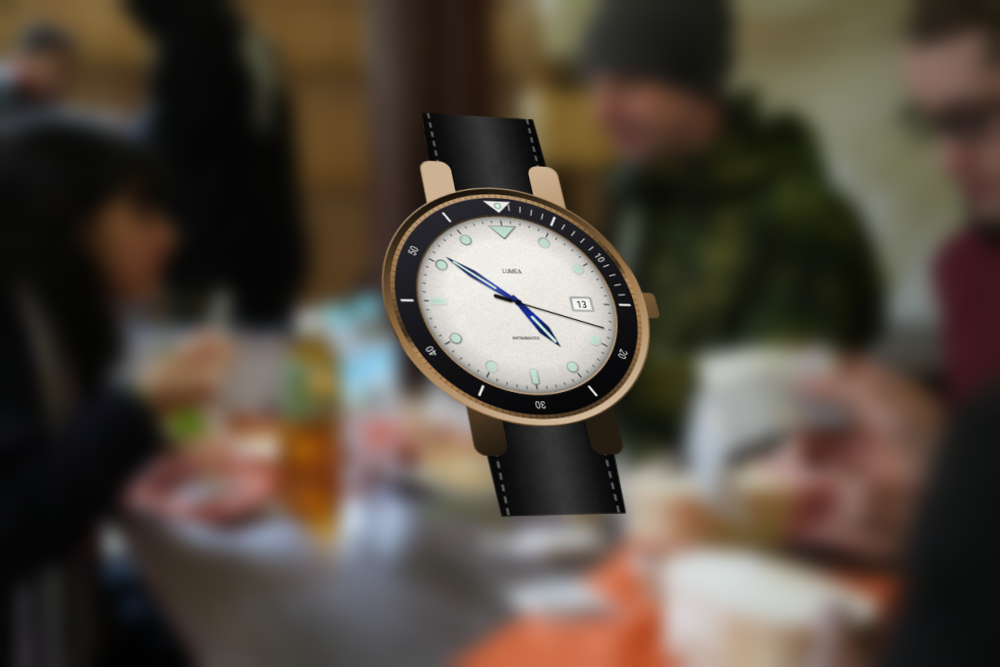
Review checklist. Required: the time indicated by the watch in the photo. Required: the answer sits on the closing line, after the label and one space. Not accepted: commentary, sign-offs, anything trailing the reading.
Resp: 4:51:18
